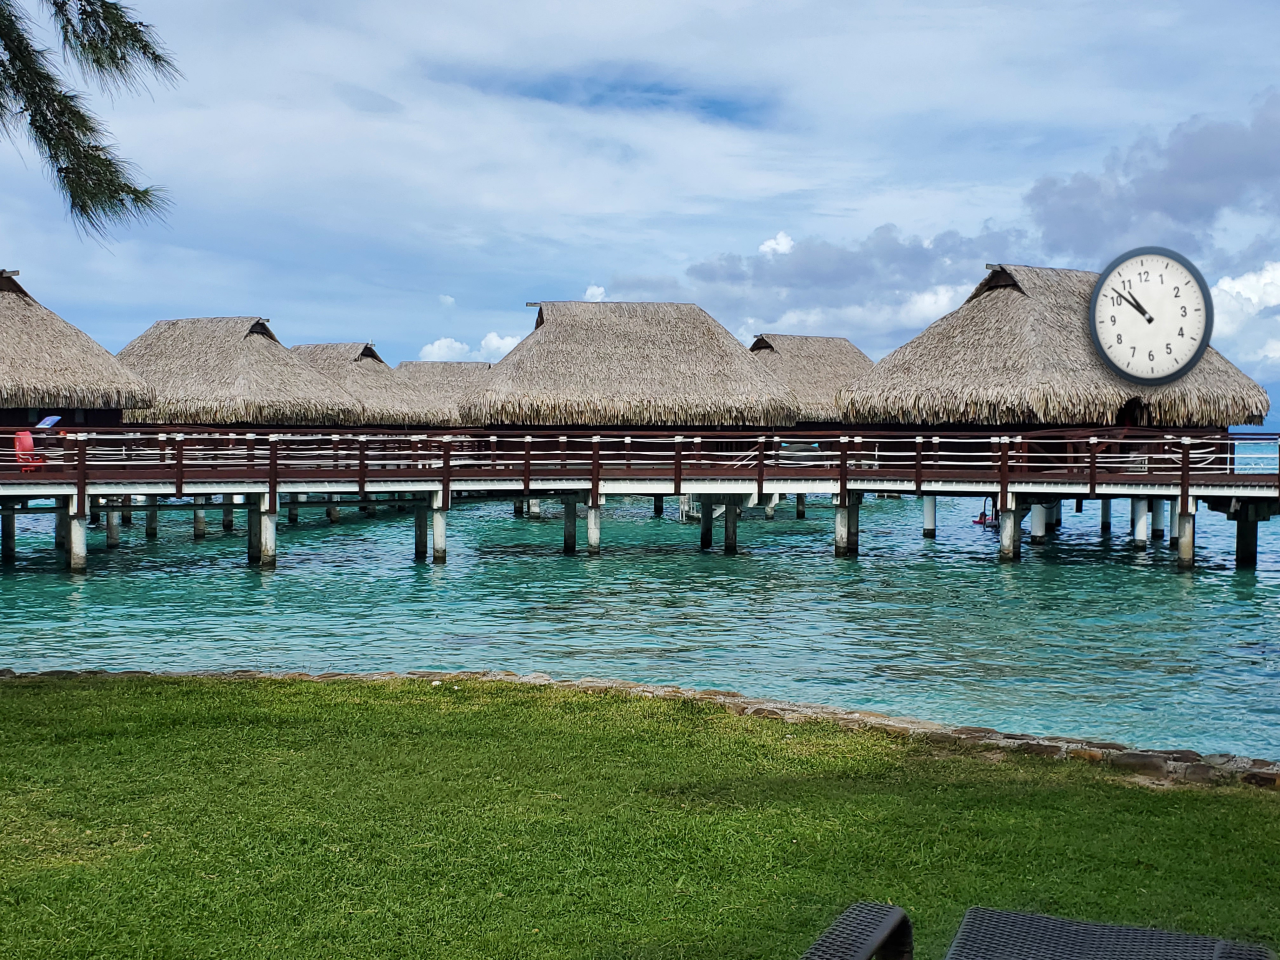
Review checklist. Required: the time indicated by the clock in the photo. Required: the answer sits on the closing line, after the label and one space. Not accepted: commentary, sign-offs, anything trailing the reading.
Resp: 10:52
